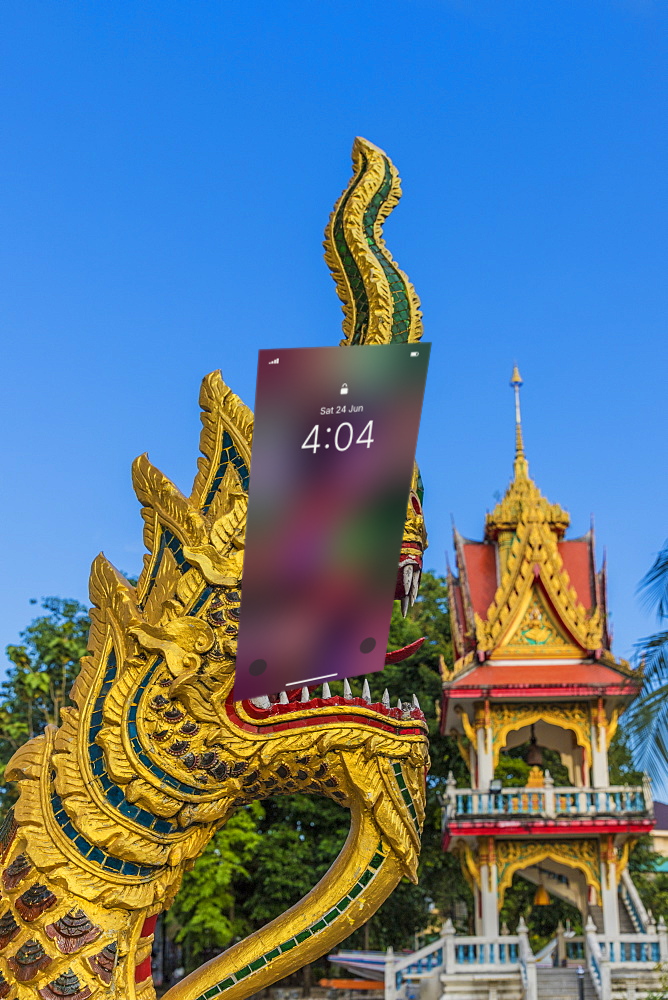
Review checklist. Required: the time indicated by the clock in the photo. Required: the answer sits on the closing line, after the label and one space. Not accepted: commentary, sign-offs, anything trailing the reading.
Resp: 4:04
